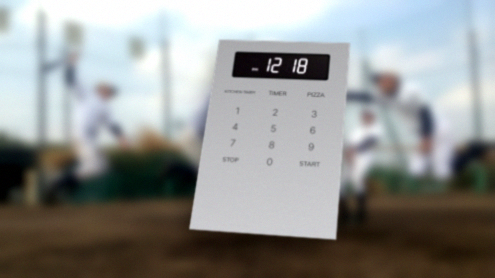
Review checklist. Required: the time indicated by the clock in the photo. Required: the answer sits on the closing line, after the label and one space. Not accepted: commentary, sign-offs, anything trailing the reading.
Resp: 12:18
